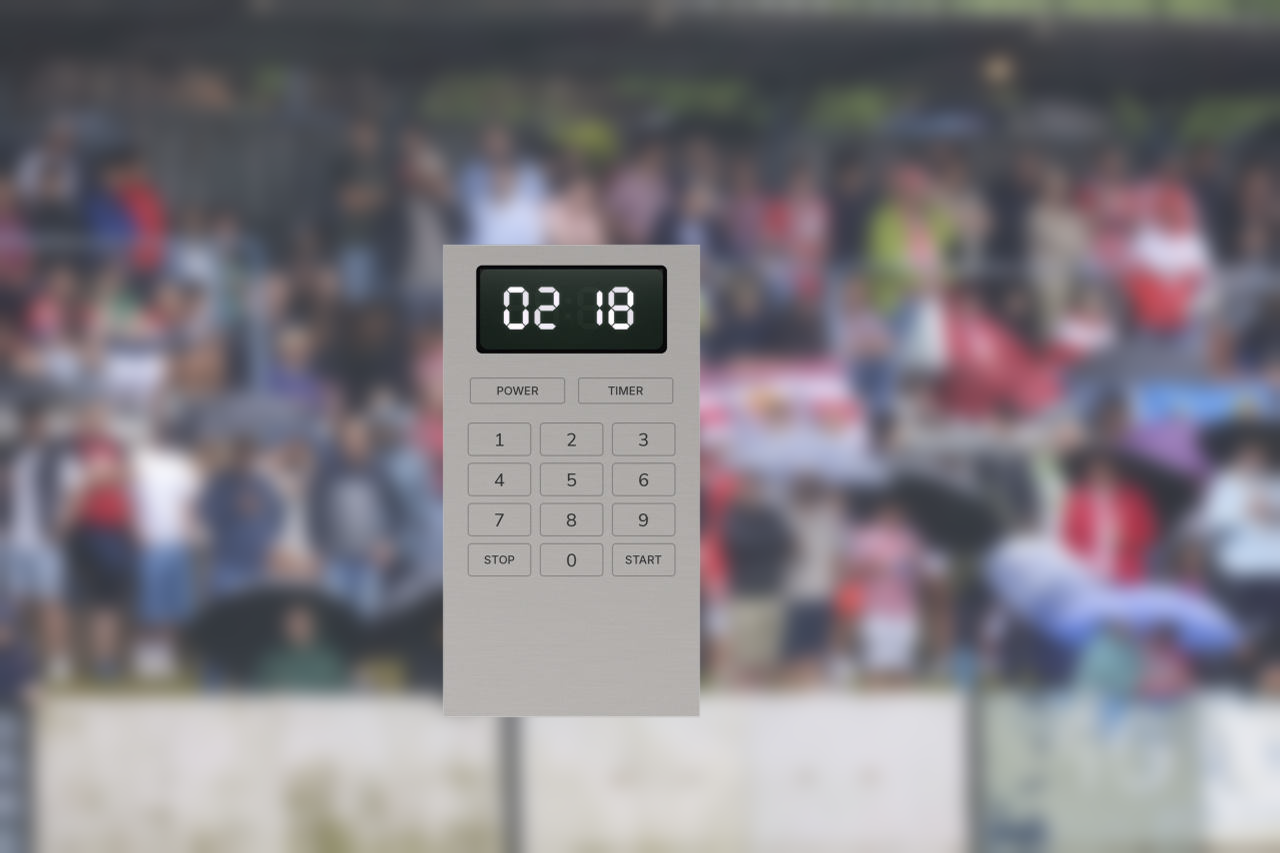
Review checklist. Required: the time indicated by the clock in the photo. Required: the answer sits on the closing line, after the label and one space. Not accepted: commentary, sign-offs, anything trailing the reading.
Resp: 2:18
